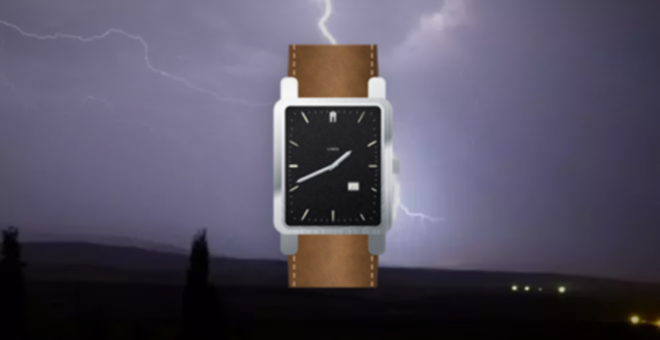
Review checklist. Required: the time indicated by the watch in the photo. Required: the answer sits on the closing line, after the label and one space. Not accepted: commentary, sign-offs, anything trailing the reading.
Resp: 1:41
